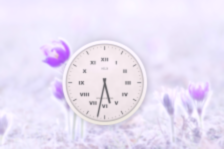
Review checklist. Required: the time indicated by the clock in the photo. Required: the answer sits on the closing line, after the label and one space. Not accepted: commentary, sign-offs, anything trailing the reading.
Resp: 5:32
